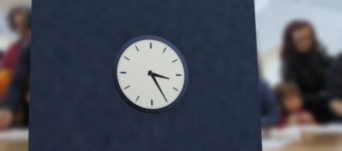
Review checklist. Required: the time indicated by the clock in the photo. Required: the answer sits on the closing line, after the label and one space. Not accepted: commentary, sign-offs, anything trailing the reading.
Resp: 3:25
